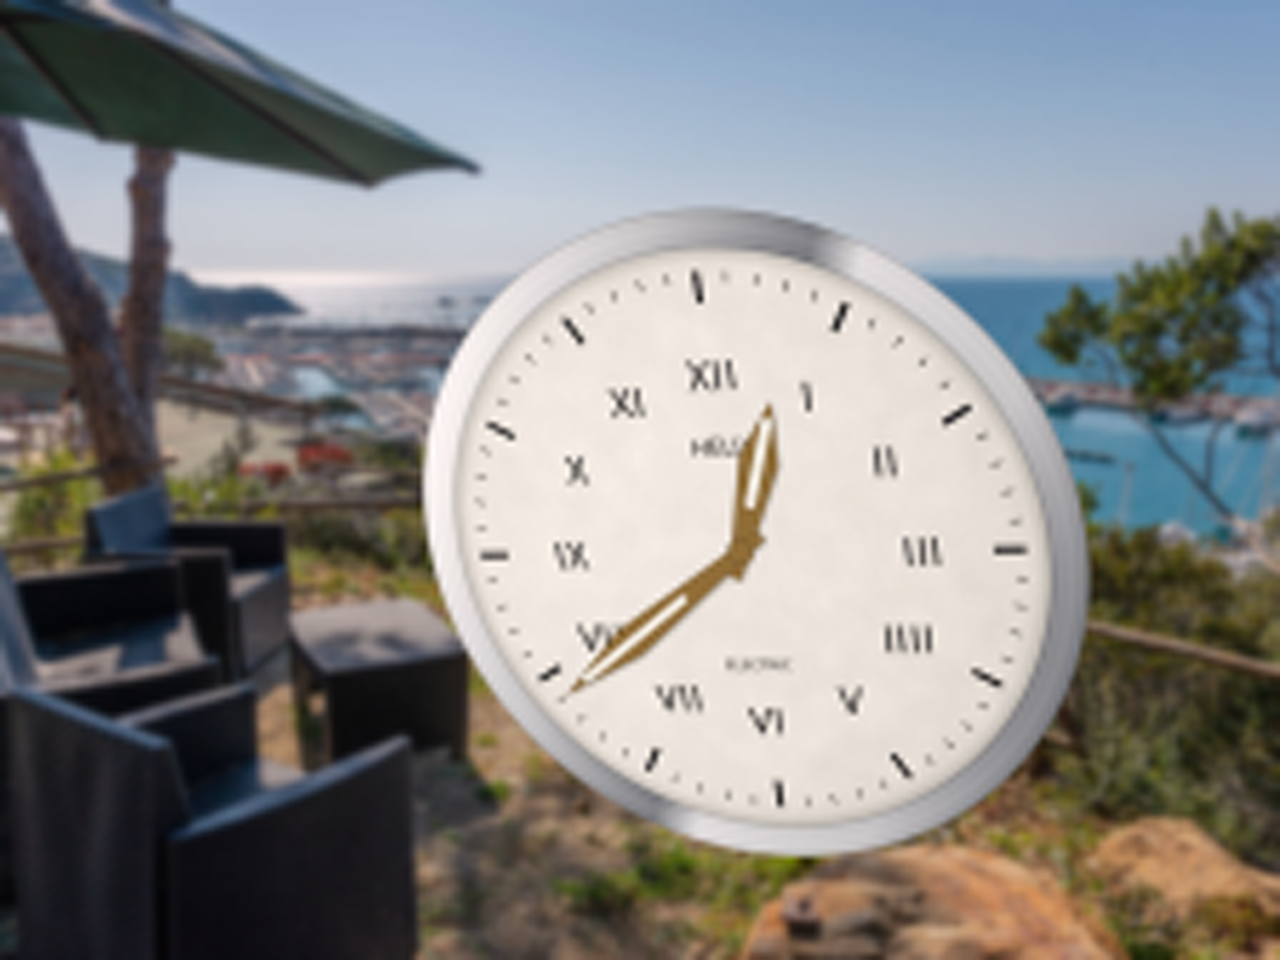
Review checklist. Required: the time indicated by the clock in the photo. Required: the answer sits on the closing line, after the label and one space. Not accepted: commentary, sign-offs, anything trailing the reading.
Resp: 12:39
